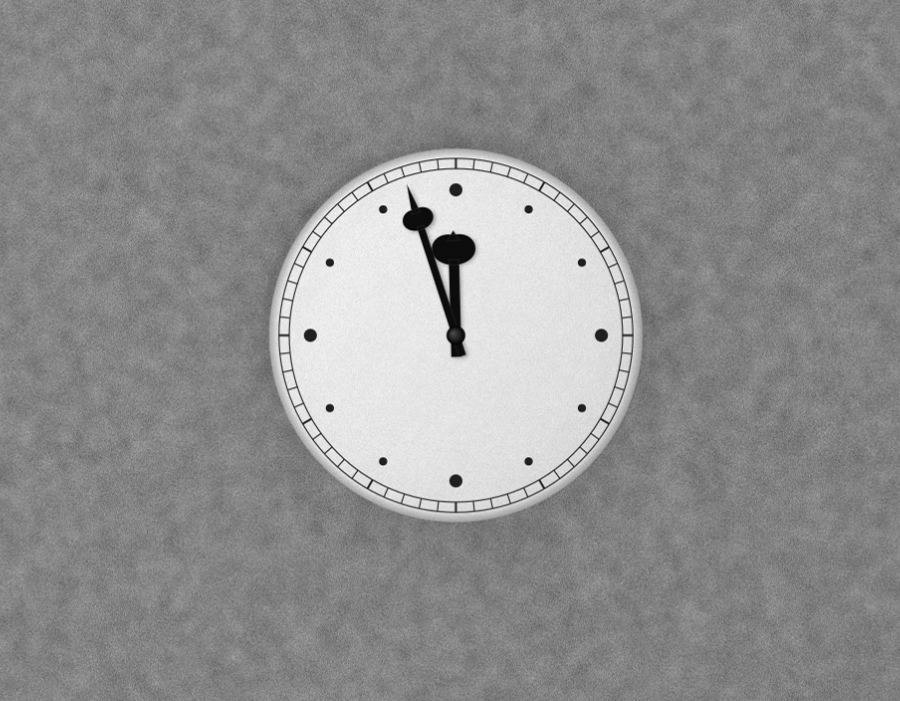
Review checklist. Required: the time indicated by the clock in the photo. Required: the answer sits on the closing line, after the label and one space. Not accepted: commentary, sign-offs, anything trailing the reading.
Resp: 11:57
